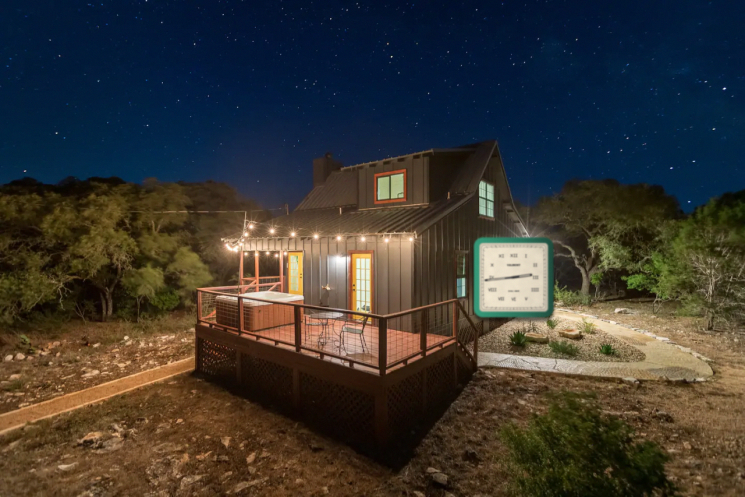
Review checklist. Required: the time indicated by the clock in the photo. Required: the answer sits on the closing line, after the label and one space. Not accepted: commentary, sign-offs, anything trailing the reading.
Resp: 2:44
